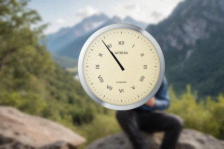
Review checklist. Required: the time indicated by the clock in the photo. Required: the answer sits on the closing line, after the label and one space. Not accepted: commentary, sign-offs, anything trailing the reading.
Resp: 10:54
